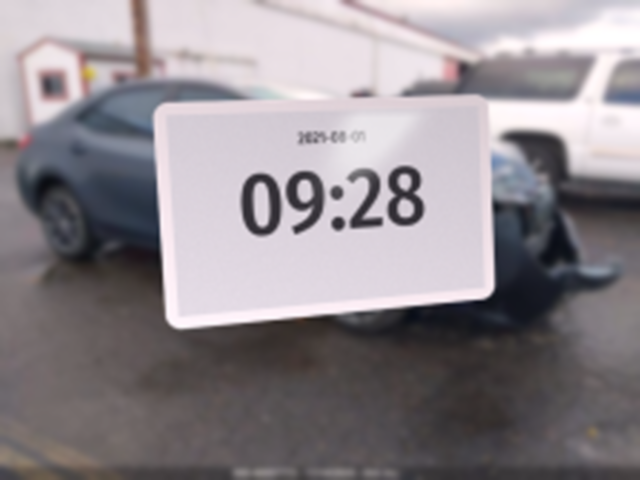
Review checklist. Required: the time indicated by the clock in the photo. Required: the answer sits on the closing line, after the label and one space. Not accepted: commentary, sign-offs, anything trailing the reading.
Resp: 9:28
